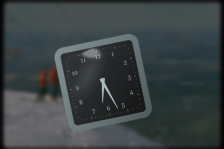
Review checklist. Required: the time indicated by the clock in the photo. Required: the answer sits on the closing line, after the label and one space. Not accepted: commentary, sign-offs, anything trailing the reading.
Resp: 6:27
